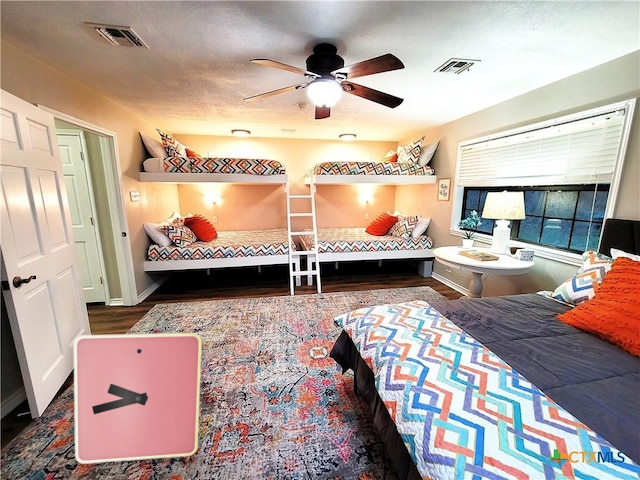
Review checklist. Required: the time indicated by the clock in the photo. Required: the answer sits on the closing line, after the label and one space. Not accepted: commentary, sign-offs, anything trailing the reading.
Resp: 9:43
